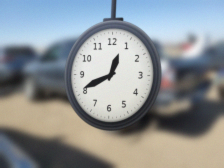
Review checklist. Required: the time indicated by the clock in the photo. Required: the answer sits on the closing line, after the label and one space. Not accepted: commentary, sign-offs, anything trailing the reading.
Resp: 12:41
